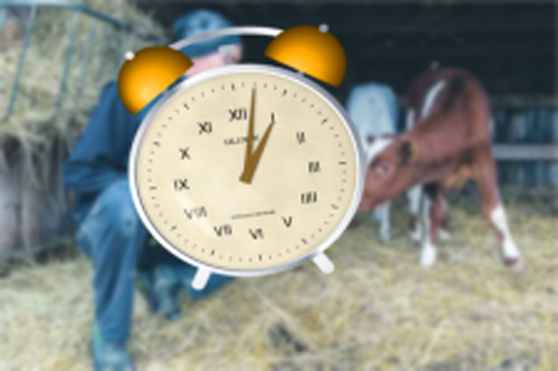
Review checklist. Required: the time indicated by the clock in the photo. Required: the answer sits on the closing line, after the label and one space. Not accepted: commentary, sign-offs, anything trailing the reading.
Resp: 1:02
